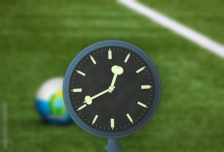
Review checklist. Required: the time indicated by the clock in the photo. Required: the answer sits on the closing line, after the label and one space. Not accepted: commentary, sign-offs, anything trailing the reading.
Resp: 12:41
